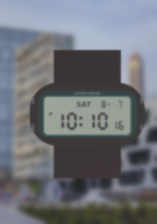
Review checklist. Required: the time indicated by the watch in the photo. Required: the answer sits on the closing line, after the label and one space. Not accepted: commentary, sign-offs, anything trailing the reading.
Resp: 10:10
